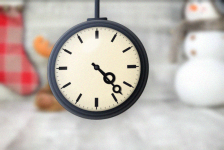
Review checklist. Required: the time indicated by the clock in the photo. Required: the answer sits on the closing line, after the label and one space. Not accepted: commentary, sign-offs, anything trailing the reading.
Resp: 4:23
